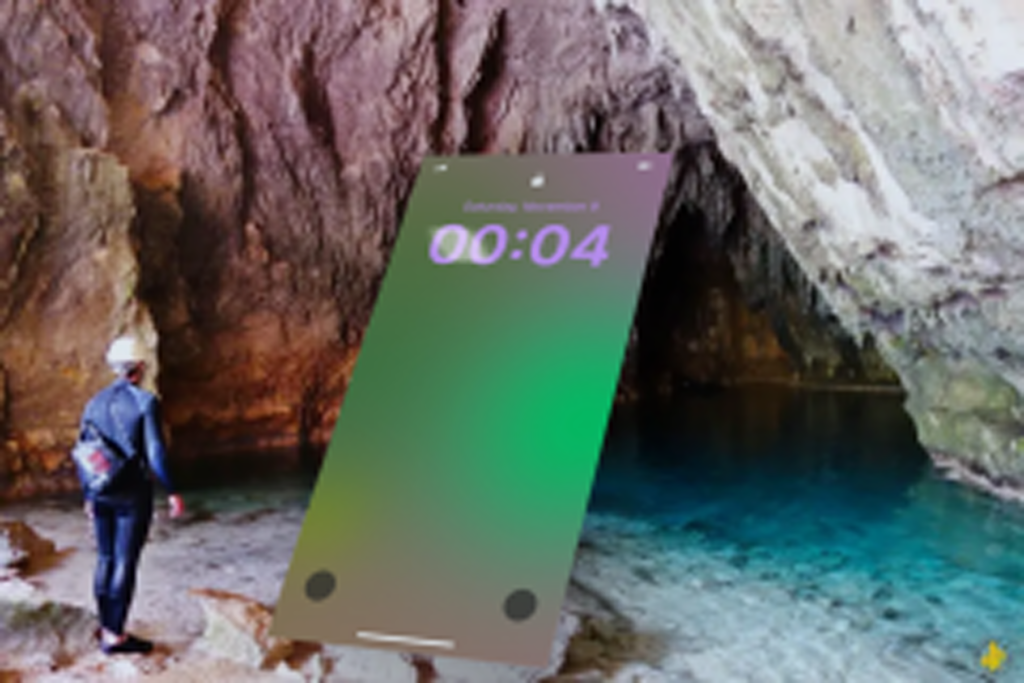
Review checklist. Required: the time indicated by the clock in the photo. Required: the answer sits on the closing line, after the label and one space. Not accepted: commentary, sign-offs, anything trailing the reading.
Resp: 0:04
